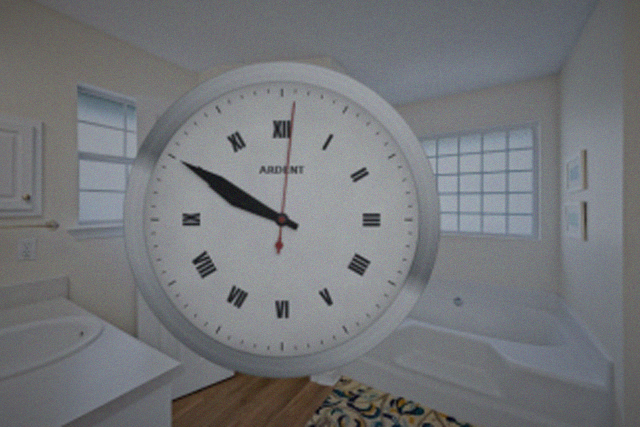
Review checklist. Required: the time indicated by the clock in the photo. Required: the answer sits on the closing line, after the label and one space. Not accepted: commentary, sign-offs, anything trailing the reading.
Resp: 9:50:01
